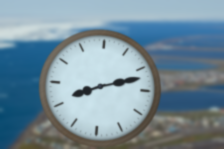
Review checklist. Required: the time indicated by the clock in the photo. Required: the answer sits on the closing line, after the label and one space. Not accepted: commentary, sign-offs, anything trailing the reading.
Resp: 8:12
